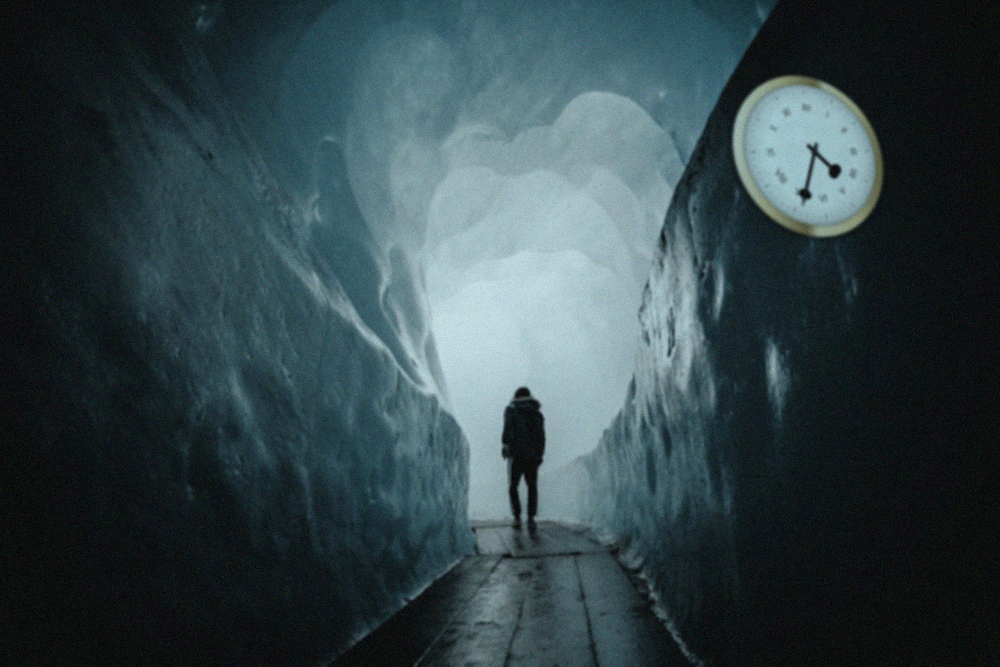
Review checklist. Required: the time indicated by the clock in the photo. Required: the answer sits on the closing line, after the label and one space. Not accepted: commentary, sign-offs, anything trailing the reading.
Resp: 4:34
